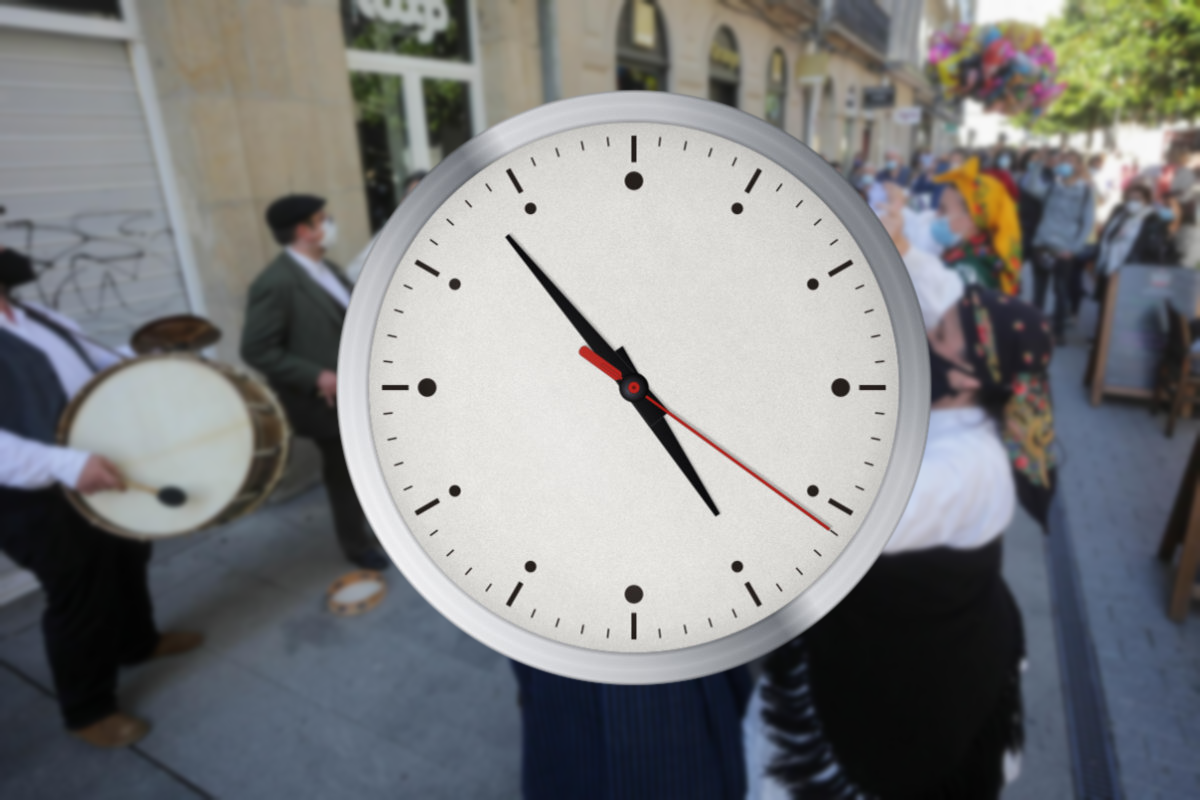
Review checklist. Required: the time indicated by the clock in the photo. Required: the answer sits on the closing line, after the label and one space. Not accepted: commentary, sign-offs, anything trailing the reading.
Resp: 4:53:21
